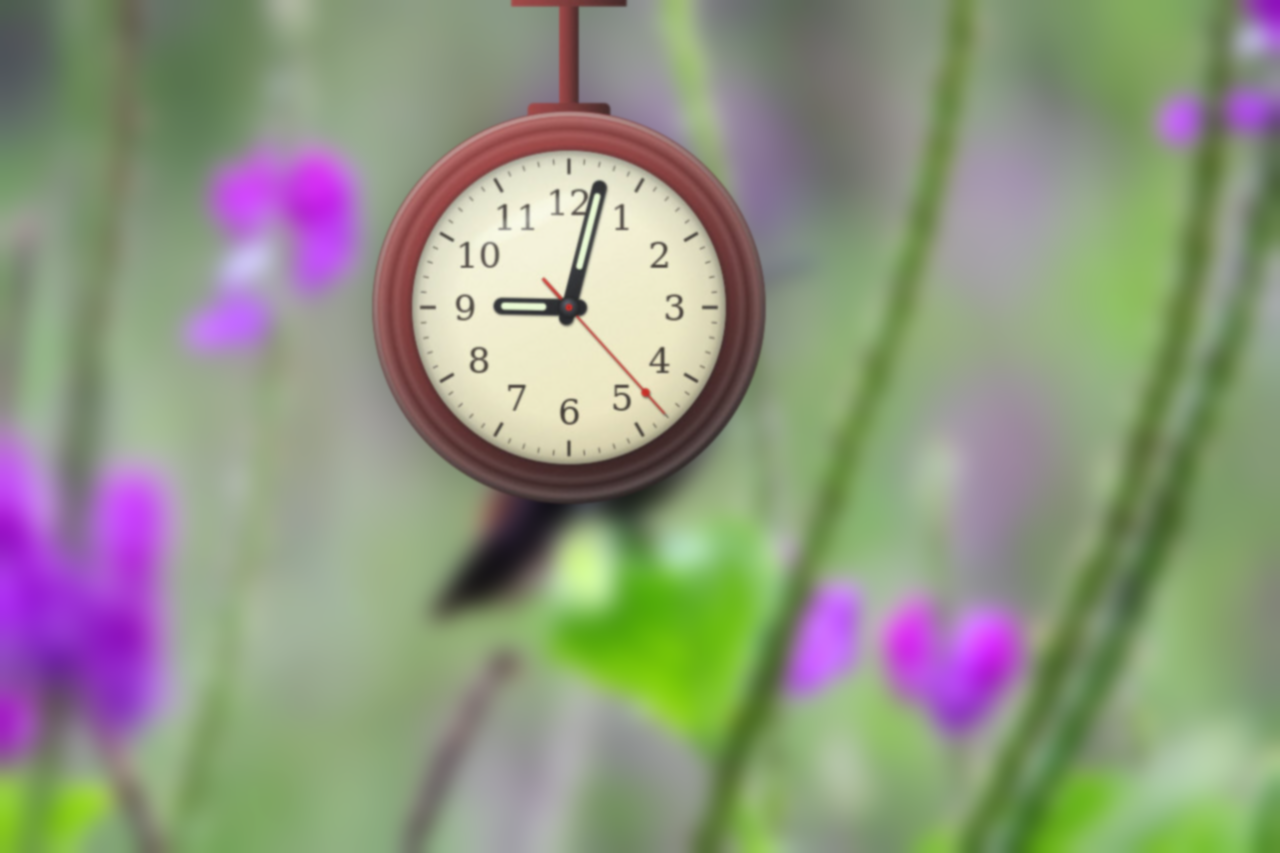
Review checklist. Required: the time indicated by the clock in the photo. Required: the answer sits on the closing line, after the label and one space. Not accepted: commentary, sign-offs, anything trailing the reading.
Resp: 9:02:23
